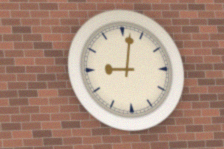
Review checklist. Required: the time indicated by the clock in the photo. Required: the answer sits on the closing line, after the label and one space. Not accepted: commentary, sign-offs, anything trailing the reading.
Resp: 9:02
